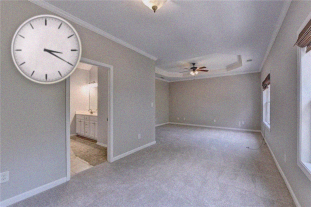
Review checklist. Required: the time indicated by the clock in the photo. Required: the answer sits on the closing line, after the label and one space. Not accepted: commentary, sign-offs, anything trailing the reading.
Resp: 3:20
